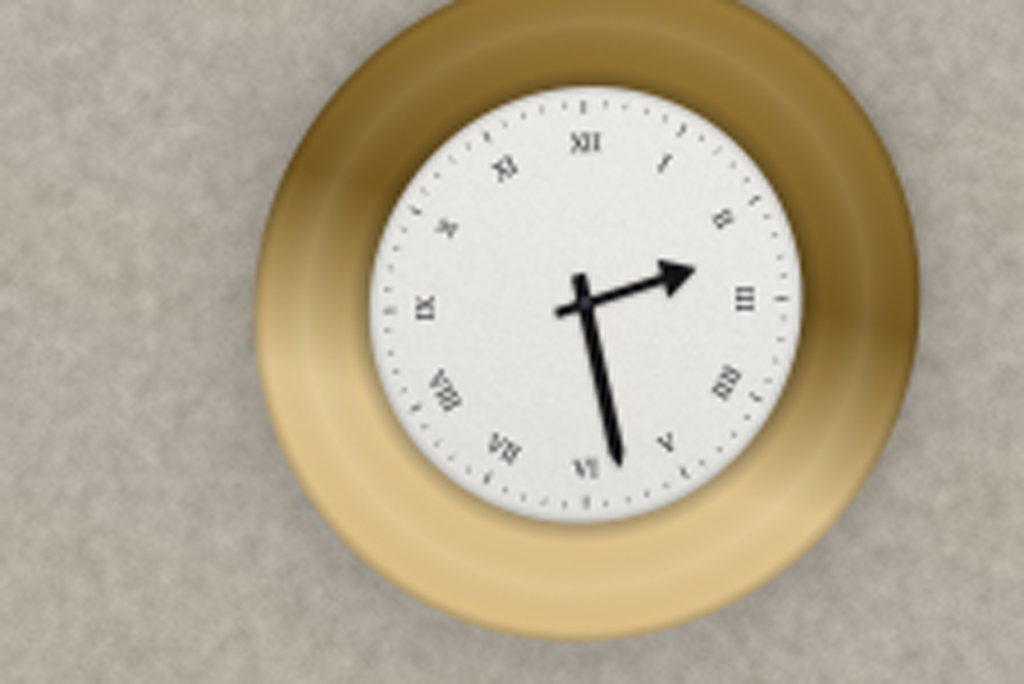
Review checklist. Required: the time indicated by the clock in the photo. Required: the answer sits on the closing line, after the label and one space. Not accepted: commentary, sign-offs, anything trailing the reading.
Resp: 2:28
